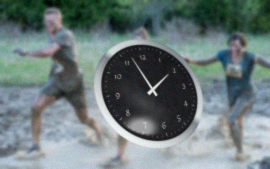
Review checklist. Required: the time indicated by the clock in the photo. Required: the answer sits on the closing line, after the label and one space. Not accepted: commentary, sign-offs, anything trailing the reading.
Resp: 1:57
